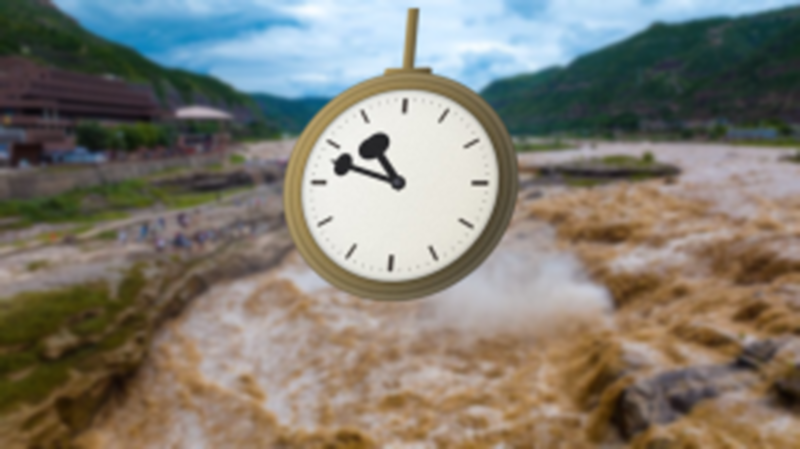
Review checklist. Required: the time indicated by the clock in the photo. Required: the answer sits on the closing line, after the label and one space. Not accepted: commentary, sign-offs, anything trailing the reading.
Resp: 10:48
